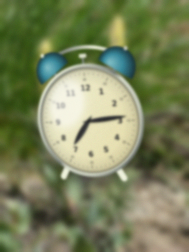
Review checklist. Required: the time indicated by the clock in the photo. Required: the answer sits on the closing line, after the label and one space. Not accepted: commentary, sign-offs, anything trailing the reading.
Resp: 7:14
